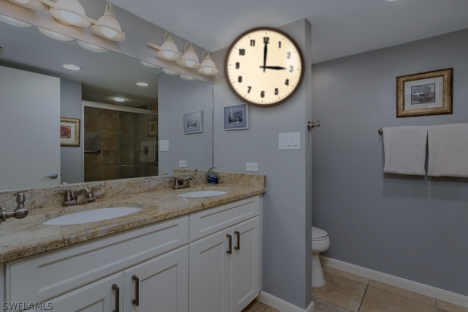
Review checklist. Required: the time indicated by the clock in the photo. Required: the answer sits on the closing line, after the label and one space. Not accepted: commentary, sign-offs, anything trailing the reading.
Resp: 3:00
